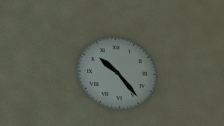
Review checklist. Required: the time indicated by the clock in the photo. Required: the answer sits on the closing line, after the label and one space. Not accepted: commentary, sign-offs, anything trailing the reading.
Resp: 10:24
